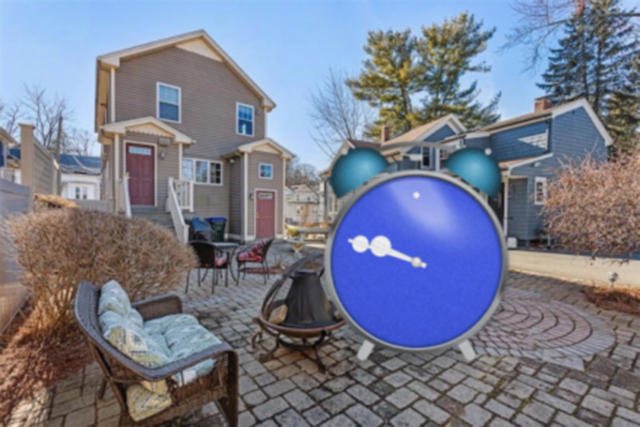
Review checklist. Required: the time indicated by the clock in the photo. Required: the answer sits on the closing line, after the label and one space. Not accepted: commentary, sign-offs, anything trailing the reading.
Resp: 9:48
